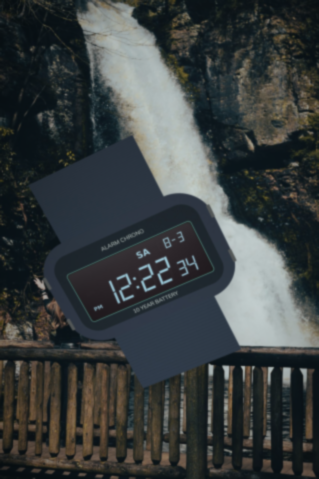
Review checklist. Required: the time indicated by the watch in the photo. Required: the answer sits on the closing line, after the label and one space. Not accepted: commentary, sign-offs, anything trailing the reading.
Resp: 12:22:34
